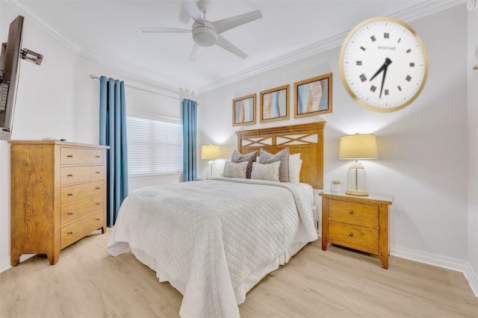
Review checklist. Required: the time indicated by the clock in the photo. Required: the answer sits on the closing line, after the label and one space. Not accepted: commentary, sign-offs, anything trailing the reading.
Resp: 7:32
